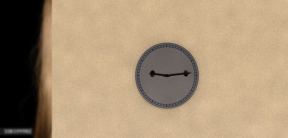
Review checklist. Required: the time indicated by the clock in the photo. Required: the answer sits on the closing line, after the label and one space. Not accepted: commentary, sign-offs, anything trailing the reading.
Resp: 9:14
